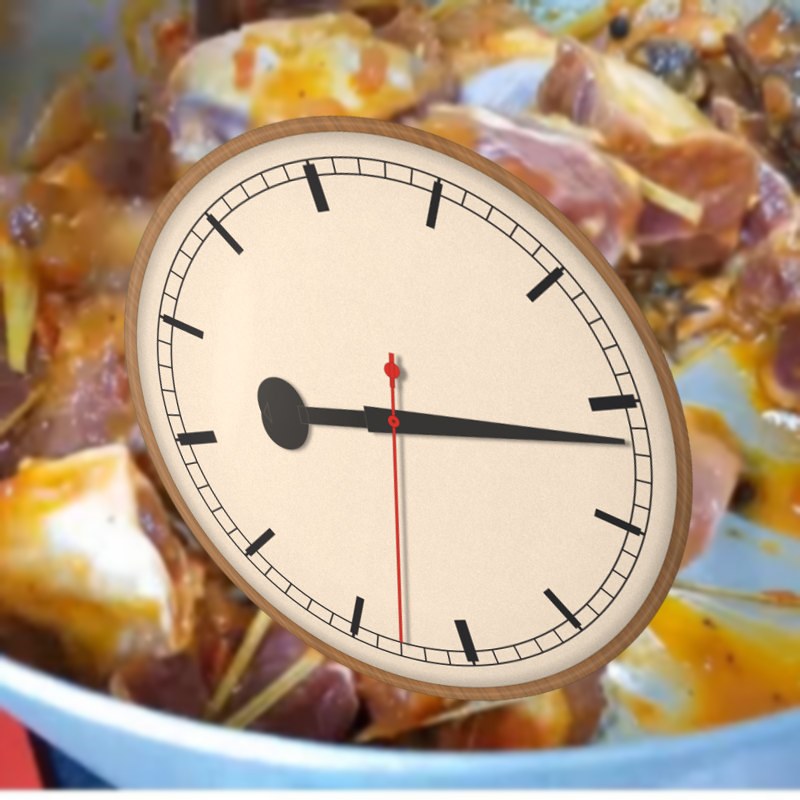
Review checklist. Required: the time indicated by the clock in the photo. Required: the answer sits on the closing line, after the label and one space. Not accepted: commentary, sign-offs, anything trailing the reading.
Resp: 9:16:33
